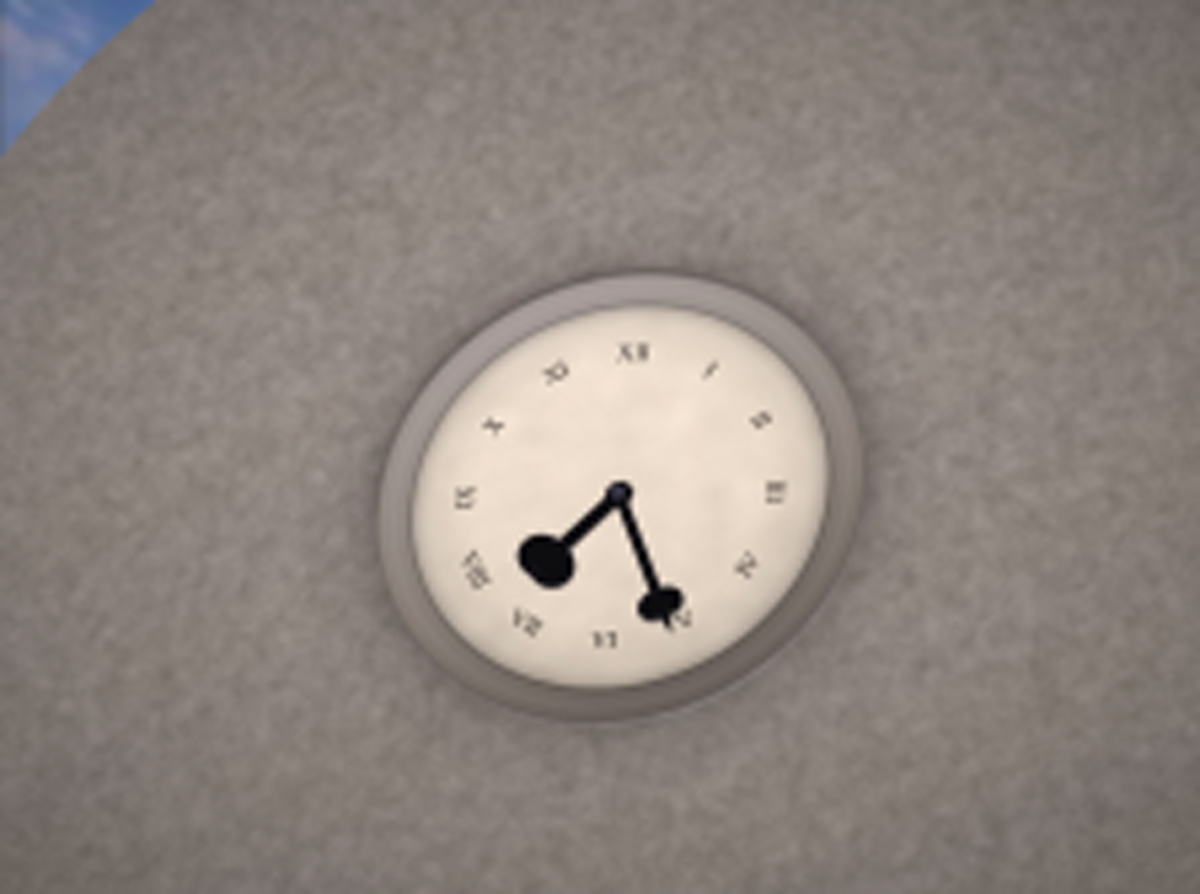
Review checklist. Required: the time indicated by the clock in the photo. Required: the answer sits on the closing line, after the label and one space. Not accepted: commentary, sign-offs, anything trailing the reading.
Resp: 7:26
